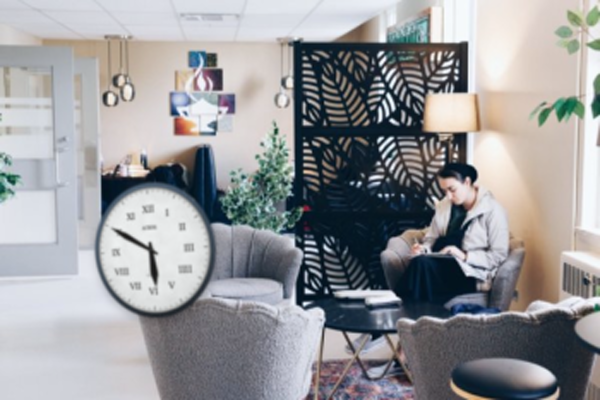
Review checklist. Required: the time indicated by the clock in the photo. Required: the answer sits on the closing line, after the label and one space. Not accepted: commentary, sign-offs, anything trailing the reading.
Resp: 5:50
